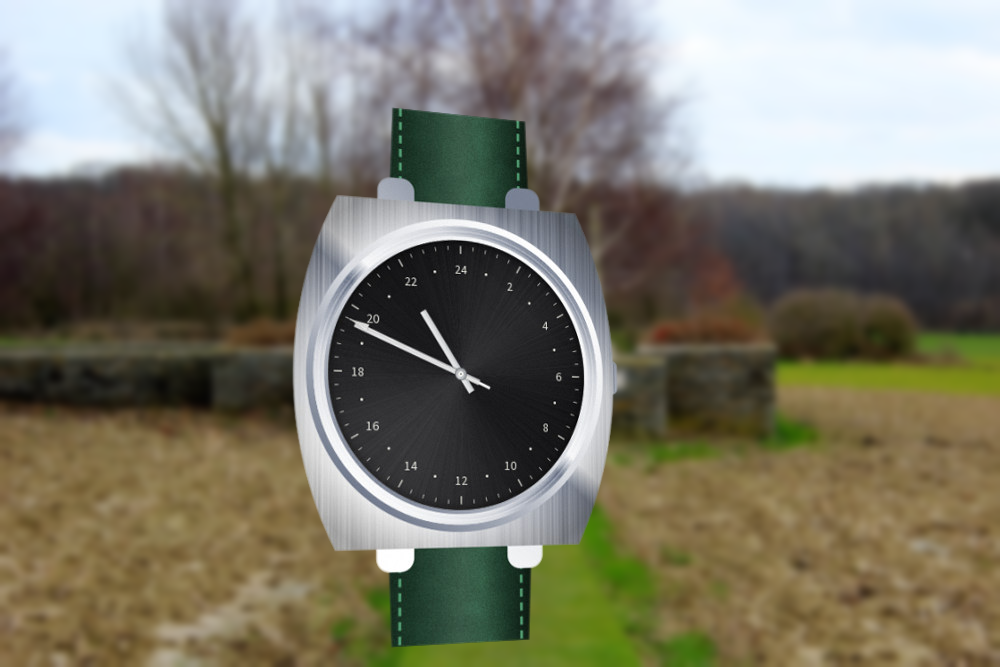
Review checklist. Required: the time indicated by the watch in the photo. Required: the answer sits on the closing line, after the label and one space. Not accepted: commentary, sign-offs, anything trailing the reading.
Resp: 21:48:49
